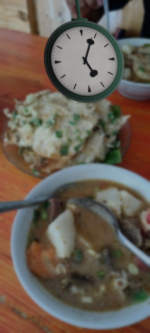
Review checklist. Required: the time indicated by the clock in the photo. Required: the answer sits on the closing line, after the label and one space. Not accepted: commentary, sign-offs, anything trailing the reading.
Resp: 5:04
